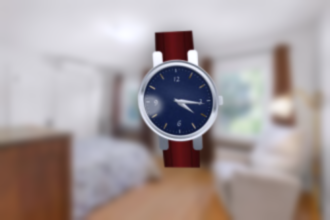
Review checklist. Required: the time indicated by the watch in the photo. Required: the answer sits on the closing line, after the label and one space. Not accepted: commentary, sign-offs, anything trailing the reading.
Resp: 4:16
